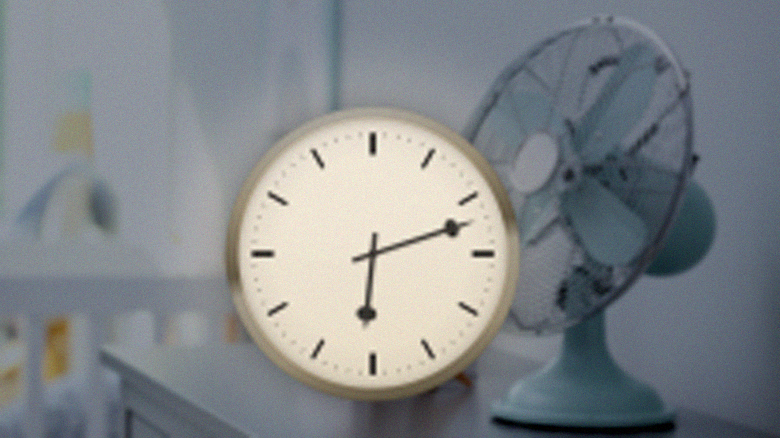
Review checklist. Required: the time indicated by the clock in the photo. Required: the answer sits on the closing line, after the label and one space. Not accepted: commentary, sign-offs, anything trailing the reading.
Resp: 6:12
